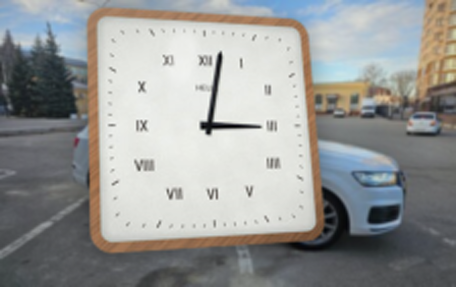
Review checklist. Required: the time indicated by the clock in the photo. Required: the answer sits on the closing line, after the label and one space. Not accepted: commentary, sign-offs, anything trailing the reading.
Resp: 3:02
